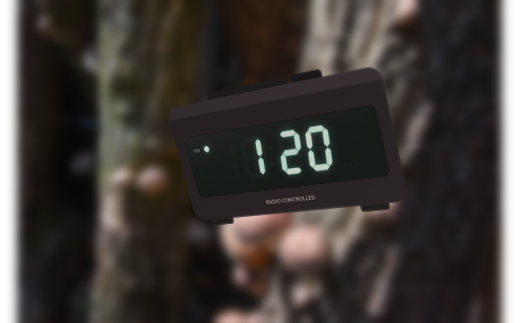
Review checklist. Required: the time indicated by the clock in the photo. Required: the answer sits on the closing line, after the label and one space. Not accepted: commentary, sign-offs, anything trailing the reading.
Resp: 1:20
